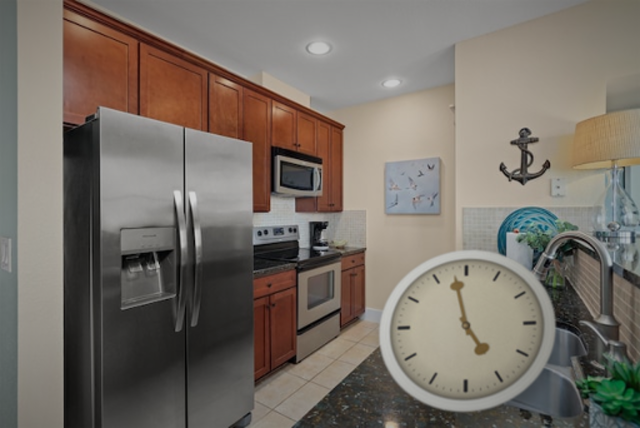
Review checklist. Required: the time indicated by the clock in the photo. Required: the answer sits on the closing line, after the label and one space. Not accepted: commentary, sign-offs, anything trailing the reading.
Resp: 4:58
